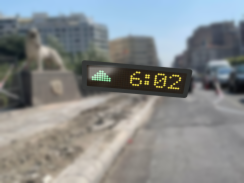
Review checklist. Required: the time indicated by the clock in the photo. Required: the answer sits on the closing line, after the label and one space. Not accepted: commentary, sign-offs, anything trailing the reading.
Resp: 6:02
